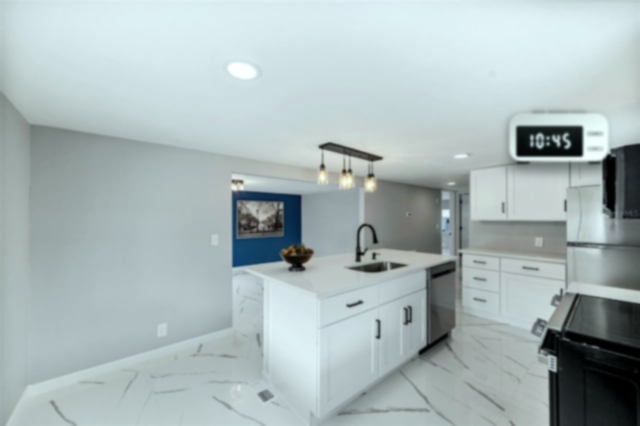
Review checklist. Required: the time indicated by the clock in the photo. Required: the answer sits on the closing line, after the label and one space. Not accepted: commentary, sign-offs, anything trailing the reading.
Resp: 10:45
